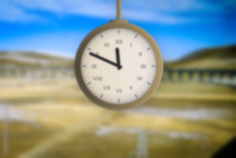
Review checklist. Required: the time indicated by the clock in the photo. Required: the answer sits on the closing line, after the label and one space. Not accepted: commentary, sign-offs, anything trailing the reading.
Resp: 11:49
